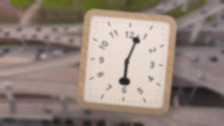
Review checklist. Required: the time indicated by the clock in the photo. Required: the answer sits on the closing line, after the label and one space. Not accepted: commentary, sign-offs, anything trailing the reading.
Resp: 6:03
